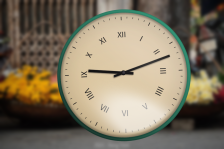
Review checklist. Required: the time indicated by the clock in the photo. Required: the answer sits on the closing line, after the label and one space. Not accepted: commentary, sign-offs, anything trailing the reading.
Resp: 9:12
